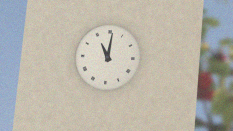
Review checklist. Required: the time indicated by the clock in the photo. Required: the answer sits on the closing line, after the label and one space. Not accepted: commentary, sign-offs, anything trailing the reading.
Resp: 11:01
